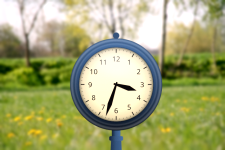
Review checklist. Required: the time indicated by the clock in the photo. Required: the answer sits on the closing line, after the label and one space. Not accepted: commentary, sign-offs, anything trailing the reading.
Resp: 3:33
